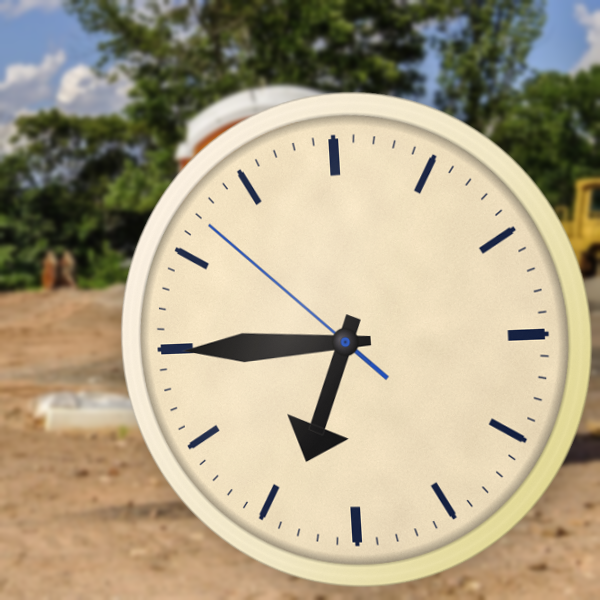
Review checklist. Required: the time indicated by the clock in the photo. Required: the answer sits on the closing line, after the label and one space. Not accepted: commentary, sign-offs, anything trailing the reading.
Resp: 6:44:52
